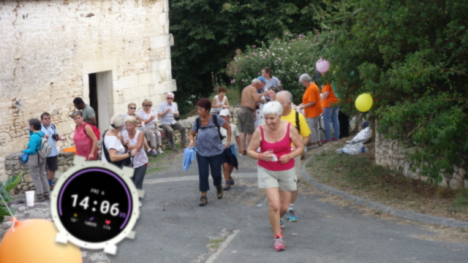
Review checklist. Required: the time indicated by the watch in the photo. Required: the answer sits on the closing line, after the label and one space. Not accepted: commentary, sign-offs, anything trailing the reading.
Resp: 14:06
